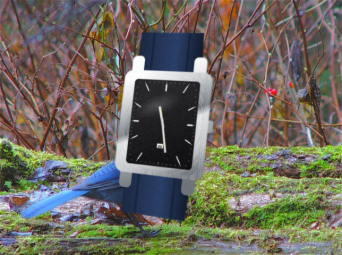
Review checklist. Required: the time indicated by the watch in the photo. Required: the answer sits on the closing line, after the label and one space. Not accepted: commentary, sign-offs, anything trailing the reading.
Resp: 11:28
